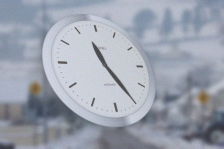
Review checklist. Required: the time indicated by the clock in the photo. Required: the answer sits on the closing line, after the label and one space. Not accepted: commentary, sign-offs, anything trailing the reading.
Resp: 11:25
